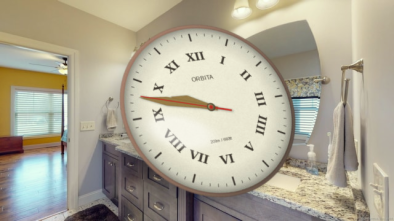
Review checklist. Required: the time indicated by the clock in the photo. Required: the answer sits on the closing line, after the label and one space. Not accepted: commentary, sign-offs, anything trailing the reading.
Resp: 9:47:48
